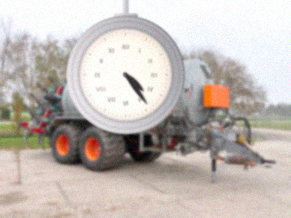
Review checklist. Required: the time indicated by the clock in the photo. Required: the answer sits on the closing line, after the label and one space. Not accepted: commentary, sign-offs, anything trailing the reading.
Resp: 4:24
